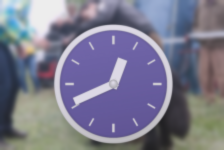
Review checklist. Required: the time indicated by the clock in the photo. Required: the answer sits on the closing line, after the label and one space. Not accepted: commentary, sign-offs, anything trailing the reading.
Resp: 12:41
